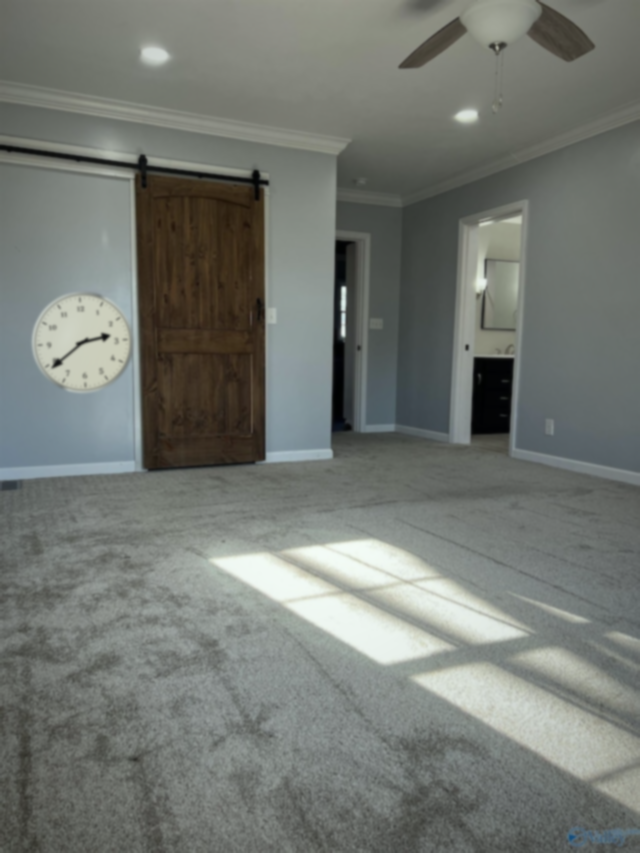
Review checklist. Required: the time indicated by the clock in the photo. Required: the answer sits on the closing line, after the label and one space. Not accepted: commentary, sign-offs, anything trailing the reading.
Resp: 2:39
